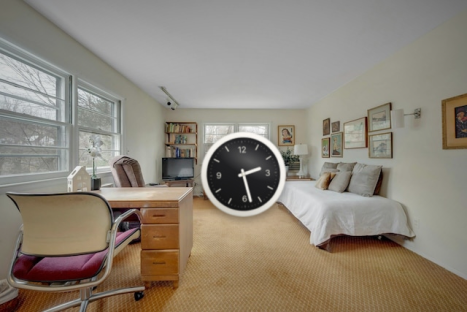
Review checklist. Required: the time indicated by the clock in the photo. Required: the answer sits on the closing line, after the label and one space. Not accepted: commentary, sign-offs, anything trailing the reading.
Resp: 2:28
